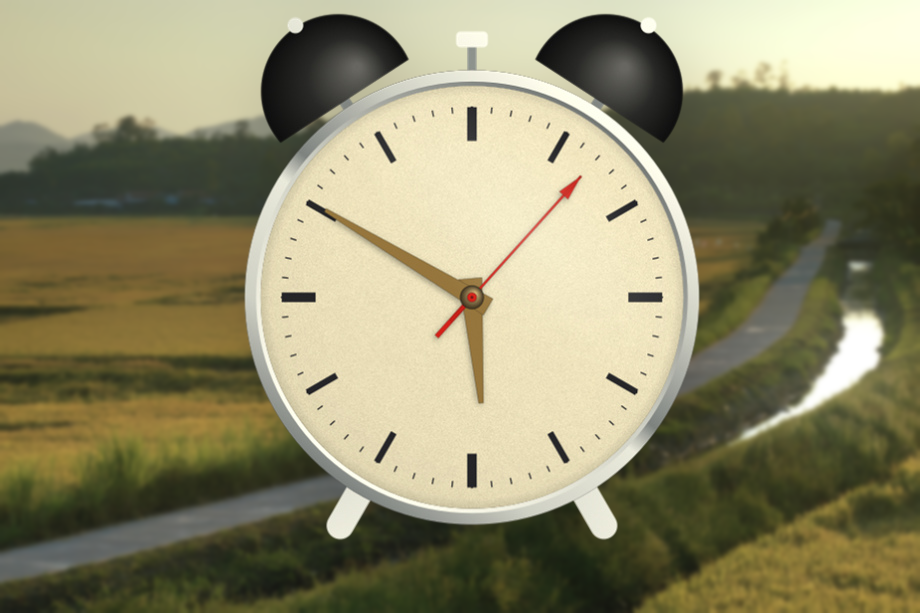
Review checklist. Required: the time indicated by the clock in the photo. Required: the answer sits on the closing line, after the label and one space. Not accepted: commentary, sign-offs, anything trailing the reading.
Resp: 5:50:07
